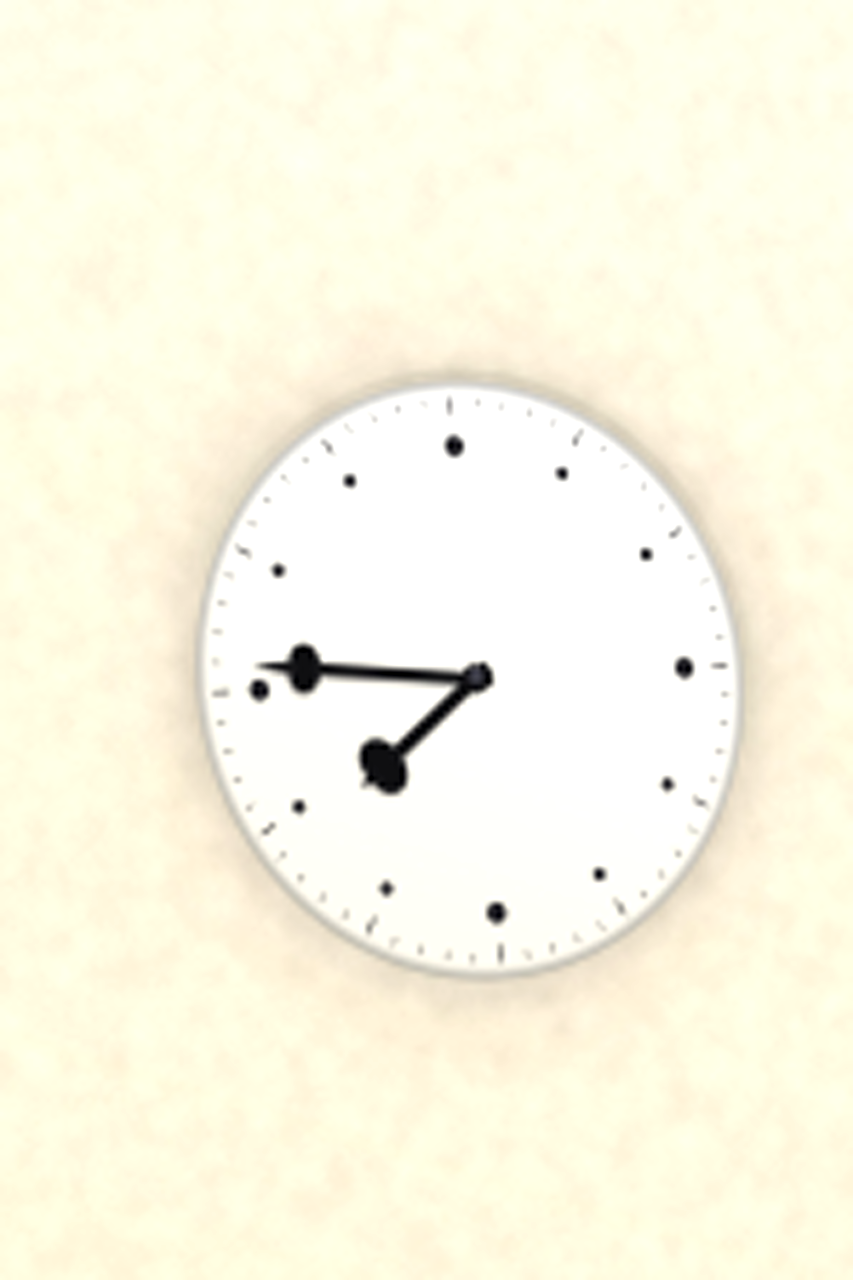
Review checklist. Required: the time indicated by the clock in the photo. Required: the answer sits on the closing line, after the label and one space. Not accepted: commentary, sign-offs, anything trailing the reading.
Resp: 7:46
